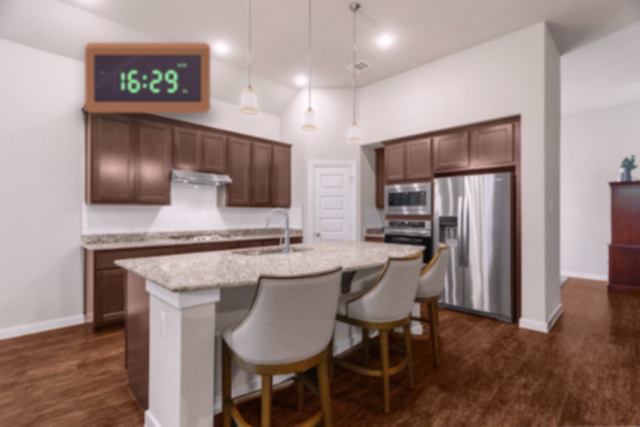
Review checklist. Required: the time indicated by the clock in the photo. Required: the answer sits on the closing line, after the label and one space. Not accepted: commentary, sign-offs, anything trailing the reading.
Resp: 16:29
